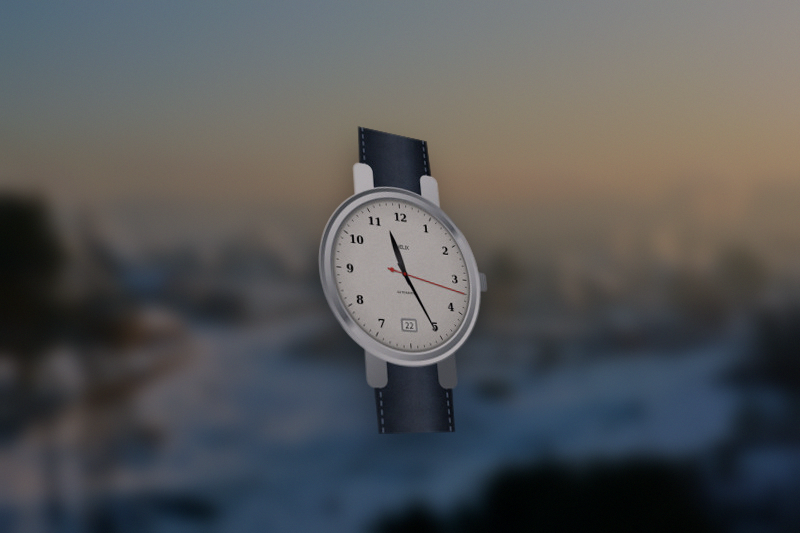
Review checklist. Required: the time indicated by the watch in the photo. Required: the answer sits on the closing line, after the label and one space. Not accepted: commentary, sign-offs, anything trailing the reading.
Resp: 11:25:17
